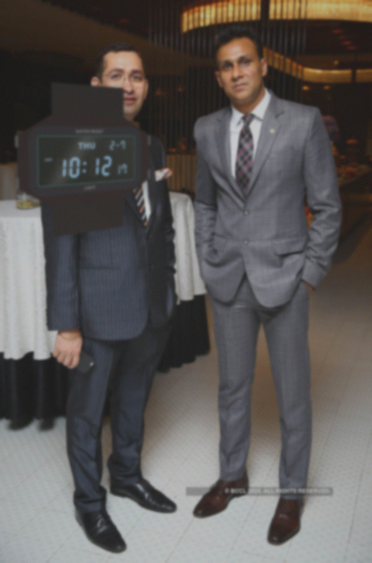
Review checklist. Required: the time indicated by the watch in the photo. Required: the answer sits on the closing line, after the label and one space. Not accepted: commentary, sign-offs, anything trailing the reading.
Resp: 10:12
